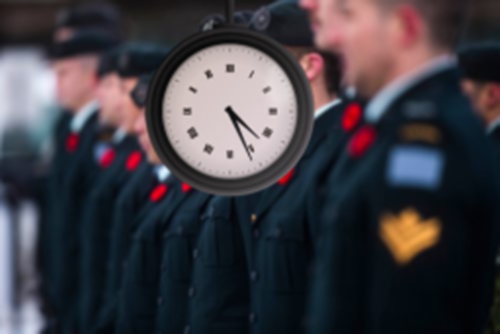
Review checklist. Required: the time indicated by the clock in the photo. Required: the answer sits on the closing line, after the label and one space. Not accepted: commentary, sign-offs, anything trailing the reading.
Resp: 4:26
